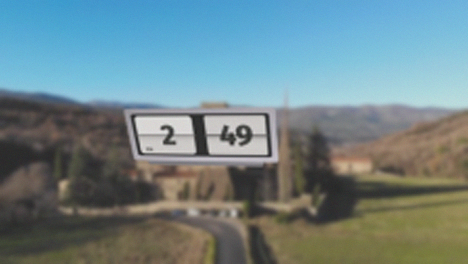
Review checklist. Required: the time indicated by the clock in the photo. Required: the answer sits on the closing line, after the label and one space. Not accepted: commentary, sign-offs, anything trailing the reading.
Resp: 2:49
